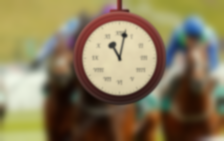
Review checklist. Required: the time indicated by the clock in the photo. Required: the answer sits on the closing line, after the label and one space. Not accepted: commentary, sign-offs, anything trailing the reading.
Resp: 11:02
